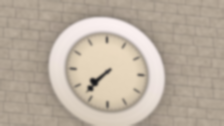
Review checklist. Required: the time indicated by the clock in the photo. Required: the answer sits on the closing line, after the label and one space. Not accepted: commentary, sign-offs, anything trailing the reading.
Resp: 7:37
